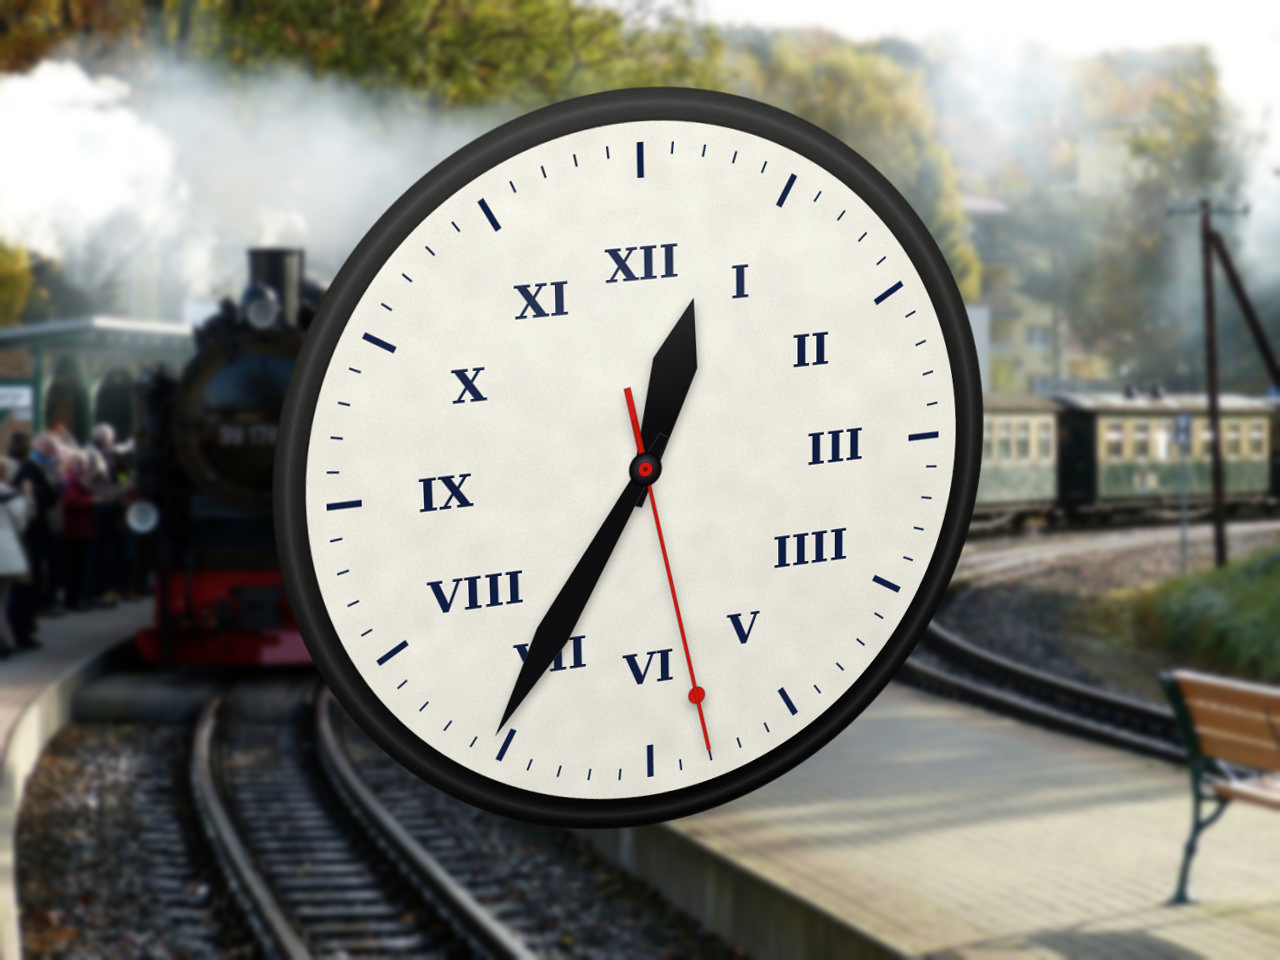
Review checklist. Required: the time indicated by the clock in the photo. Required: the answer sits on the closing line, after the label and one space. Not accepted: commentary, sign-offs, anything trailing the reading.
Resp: 12:35:28
